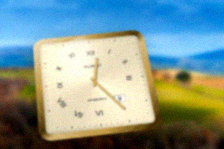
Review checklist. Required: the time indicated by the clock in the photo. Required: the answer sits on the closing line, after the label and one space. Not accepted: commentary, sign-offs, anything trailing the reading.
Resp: 12:24
